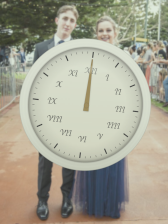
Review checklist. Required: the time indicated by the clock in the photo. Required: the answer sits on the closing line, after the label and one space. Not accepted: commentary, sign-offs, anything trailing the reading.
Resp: 12:00
